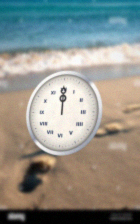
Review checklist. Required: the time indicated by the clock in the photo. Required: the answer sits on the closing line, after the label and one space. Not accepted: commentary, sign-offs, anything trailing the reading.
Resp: 12:00
